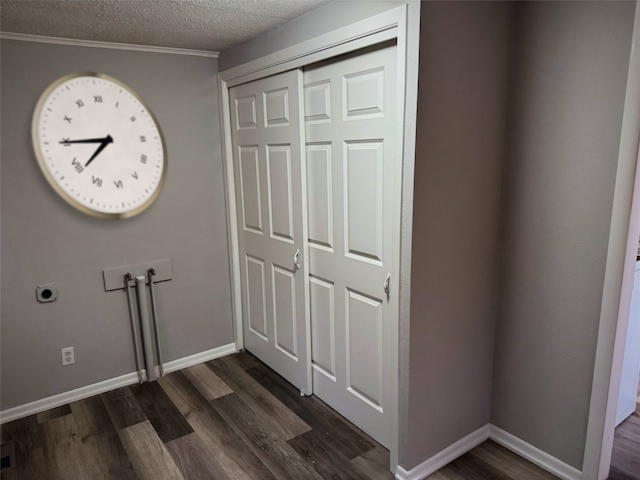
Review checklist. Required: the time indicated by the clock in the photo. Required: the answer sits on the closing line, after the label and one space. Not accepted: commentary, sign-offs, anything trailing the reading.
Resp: 7:45
